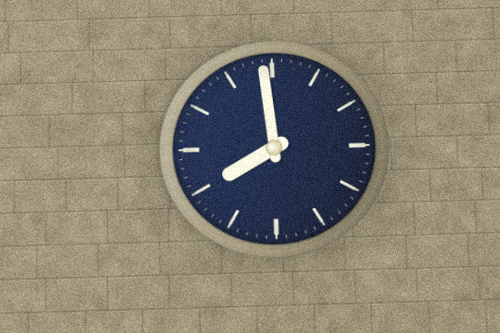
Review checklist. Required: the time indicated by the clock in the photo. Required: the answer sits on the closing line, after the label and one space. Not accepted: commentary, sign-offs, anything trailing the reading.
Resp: 7:59
